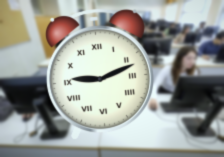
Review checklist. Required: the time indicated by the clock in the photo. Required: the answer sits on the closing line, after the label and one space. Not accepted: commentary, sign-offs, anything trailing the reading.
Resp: 9:12
